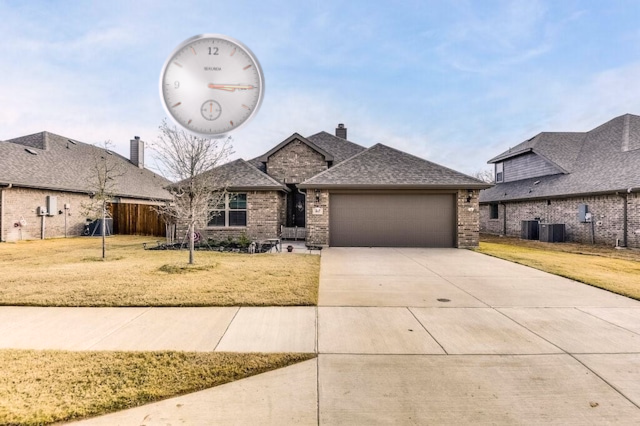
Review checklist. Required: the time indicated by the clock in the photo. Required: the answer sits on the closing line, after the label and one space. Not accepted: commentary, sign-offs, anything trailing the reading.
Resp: 3:15
